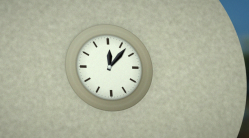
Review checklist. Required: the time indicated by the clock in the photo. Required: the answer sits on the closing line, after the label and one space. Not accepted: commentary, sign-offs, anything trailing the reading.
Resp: 12:07
